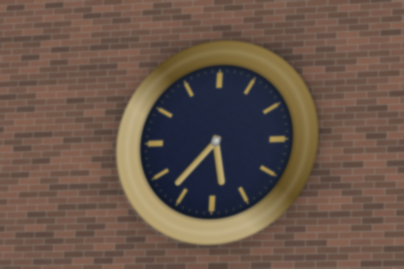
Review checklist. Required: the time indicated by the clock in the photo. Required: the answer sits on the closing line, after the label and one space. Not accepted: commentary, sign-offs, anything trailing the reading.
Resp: 5:37
